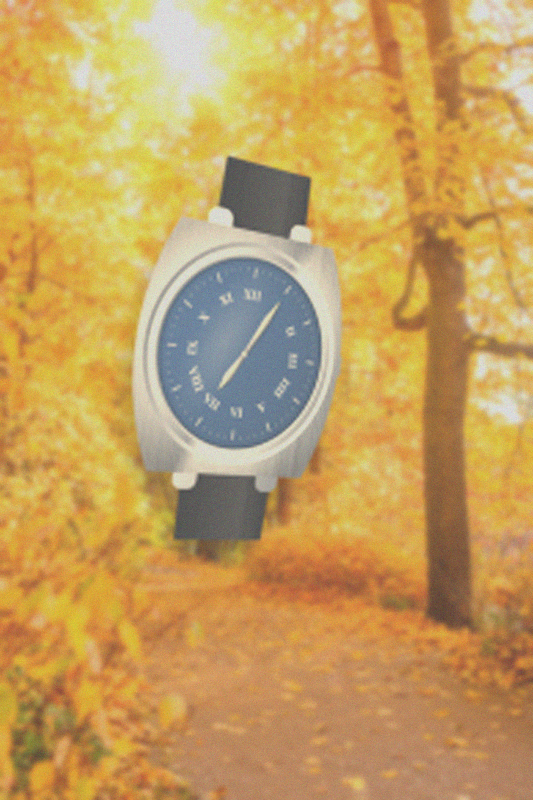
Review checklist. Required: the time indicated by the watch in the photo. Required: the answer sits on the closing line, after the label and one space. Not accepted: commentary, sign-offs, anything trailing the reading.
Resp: 7:05
